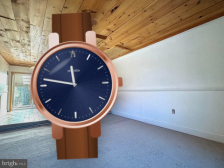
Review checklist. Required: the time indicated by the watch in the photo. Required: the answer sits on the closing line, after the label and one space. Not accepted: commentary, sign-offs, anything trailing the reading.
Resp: 11:47
